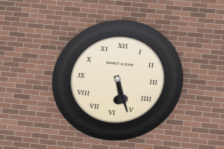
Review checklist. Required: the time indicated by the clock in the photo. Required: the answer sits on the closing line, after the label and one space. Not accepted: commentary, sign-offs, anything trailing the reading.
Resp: 5:26
